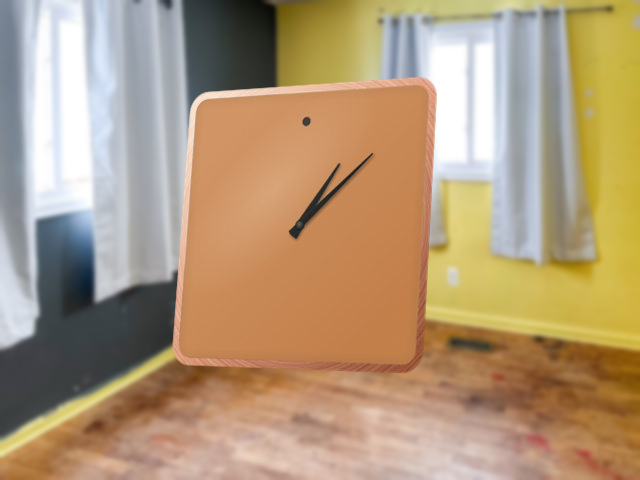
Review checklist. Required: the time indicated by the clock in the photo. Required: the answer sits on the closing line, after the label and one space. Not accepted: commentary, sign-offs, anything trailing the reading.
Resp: 1:08
